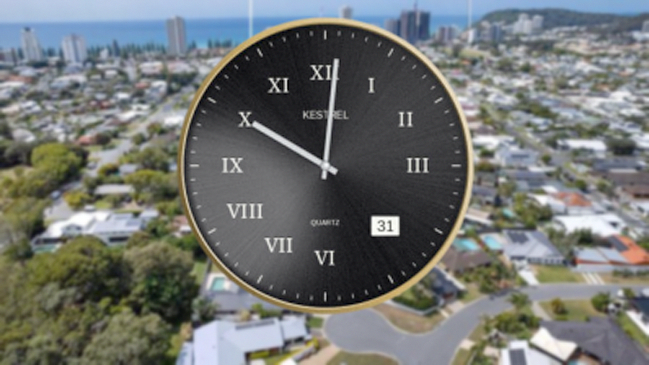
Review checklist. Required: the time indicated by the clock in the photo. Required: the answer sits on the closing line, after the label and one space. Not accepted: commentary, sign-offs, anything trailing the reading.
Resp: 10:01
